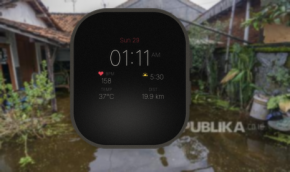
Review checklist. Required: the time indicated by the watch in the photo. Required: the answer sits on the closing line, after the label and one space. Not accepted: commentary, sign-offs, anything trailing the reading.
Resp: 1:11
